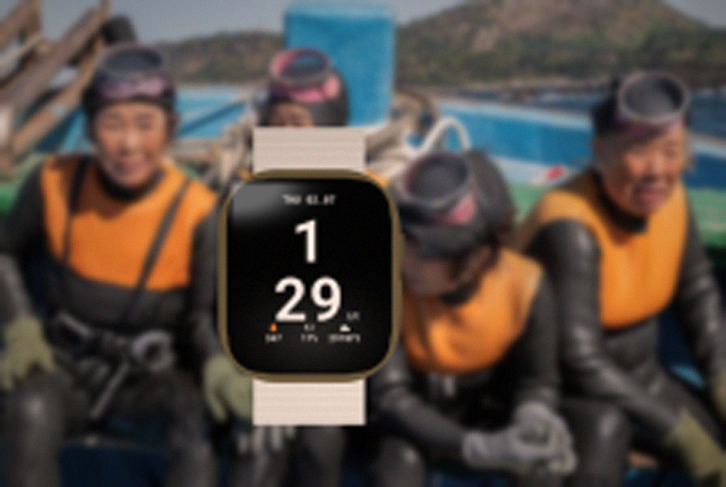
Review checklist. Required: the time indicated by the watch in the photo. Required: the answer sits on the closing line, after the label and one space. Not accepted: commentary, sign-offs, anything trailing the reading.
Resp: 1:29
